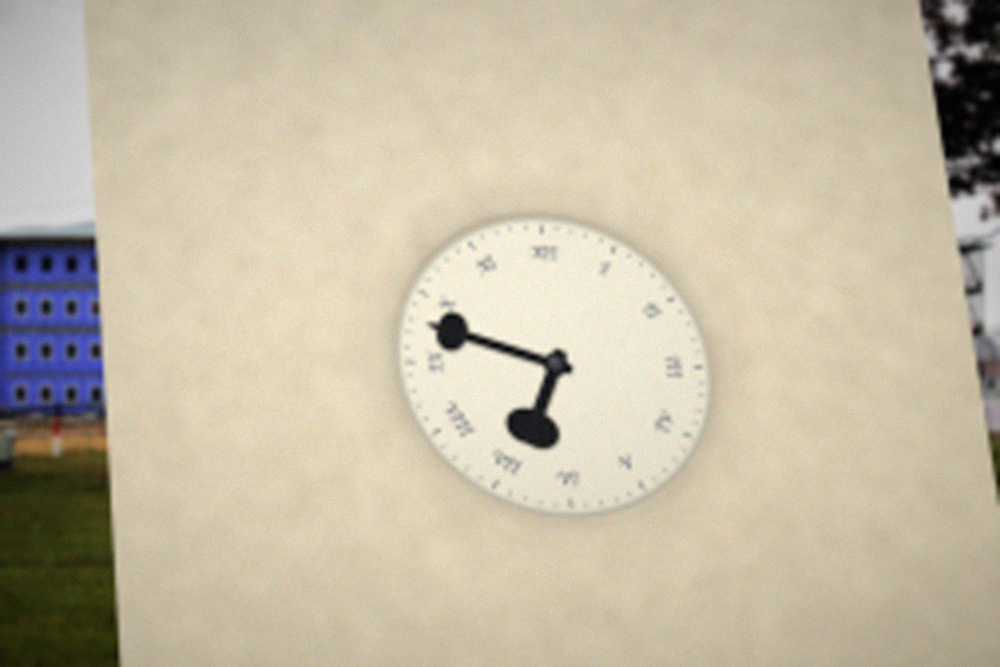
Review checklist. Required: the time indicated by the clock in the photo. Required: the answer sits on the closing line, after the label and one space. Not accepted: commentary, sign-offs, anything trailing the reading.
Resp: 6:48
